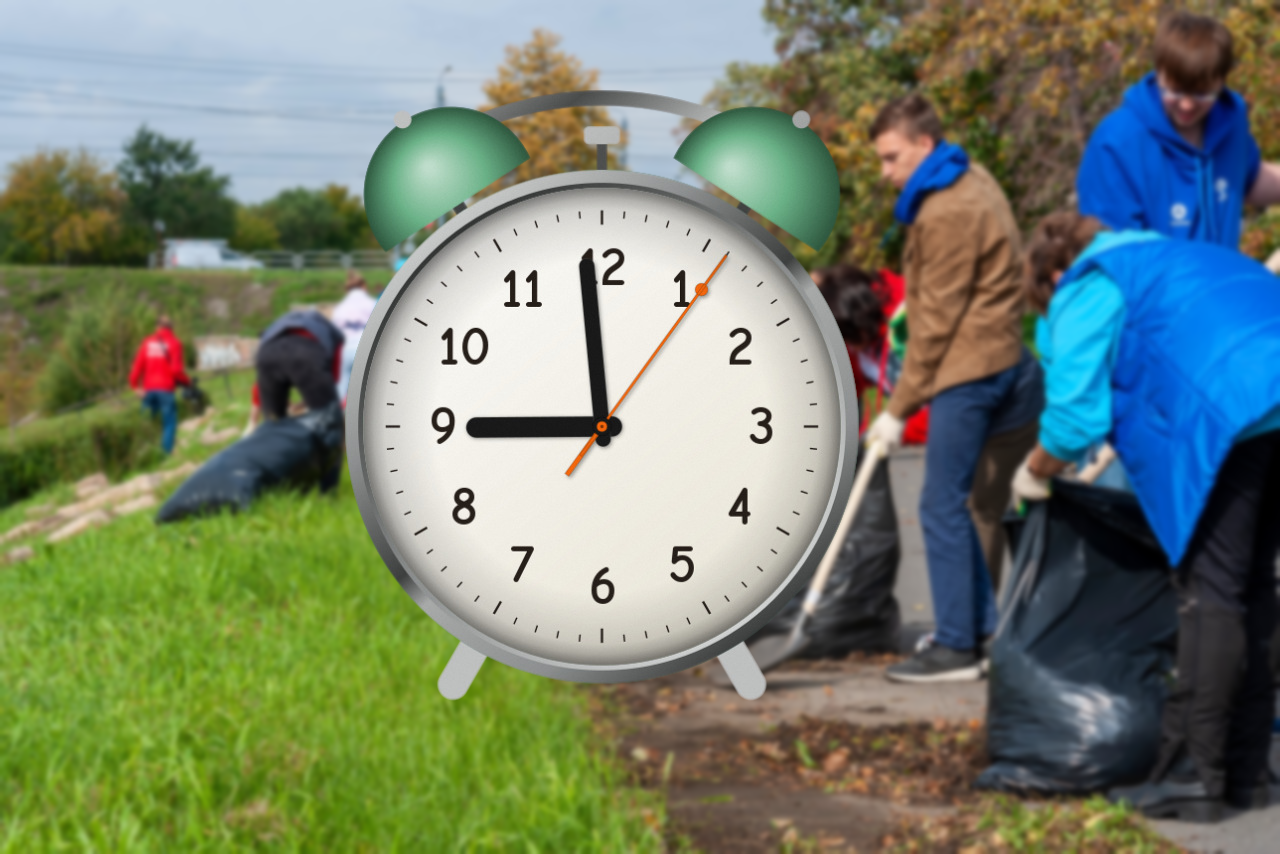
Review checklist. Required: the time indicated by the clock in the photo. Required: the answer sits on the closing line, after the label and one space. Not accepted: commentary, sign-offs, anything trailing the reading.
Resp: 8:59:06
